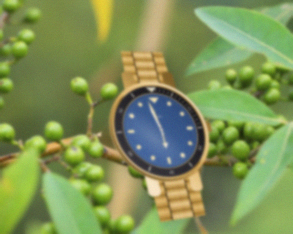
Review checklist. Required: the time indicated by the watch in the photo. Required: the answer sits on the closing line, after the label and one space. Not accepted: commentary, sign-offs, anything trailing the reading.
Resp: 5:58
